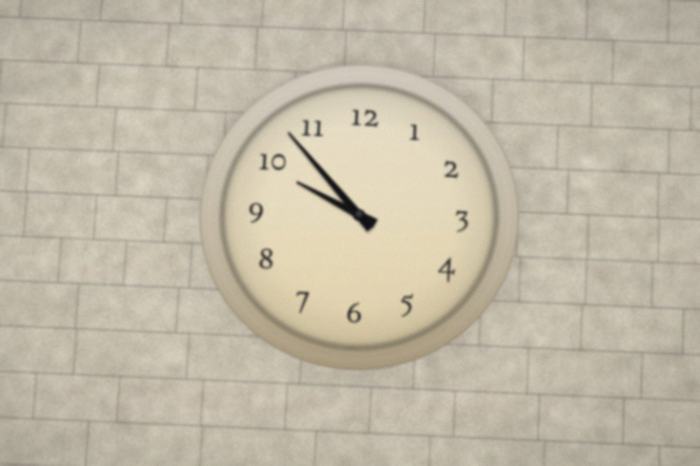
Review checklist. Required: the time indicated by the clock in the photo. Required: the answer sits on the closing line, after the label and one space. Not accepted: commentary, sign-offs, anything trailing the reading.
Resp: 9:53
